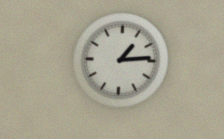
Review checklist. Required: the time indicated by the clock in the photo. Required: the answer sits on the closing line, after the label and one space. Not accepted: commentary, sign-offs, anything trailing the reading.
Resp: 1:14
